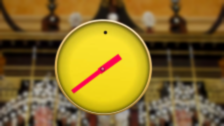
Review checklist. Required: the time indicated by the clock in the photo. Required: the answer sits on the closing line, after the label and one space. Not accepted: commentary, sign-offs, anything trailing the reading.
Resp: 1:38
